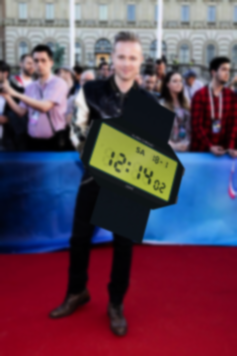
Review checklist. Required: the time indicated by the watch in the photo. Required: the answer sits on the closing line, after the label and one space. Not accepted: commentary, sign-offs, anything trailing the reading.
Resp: 12:14
